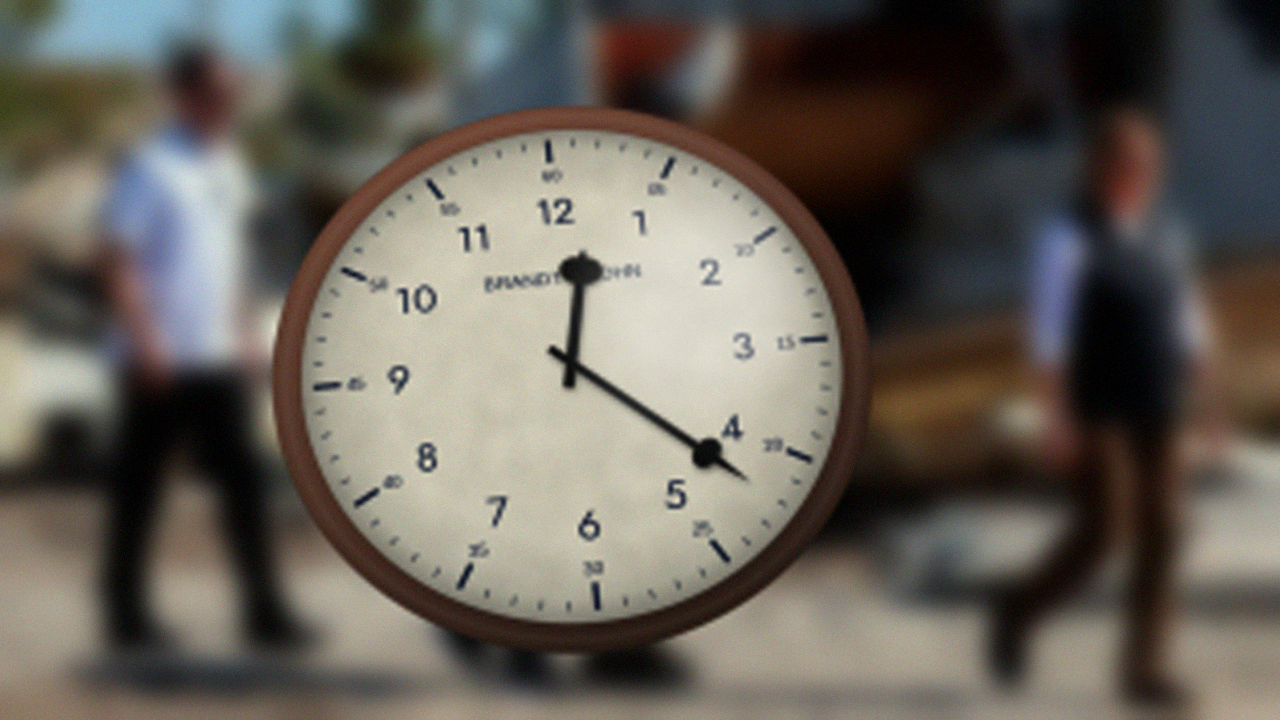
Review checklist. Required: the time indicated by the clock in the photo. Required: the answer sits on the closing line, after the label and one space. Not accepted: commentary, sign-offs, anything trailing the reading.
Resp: 12:22
